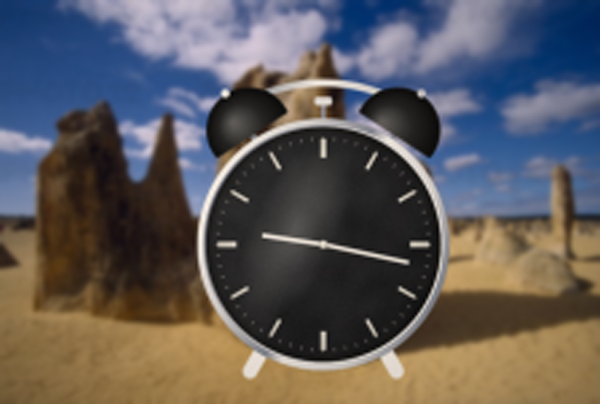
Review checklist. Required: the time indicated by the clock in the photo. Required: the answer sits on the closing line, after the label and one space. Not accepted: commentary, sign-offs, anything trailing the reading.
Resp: 9:17
